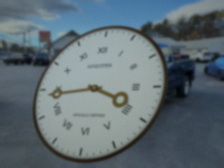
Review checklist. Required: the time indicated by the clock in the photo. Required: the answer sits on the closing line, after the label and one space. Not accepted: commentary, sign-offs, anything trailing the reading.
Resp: 3:44
